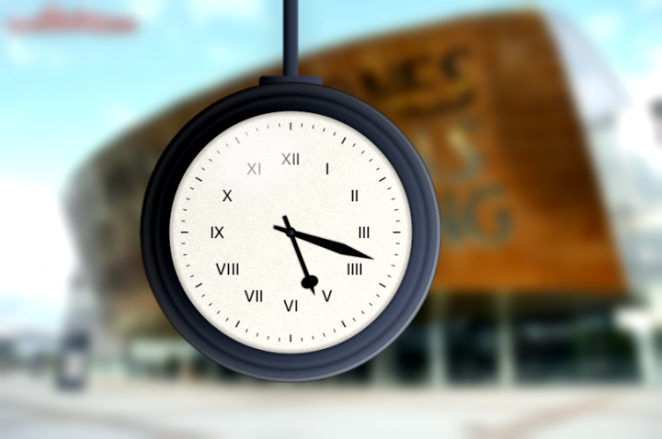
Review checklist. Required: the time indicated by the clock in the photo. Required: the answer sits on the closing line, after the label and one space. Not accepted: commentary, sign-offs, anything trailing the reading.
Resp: 5:18
